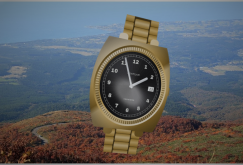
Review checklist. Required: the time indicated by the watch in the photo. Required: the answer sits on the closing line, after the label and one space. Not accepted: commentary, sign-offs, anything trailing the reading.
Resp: 1:56
